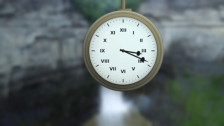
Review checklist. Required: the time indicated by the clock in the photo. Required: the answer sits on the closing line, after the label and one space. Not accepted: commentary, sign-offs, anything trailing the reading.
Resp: 3:19
